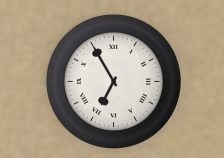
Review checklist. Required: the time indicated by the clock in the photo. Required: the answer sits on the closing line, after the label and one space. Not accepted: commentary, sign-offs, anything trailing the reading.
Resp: 6:55
